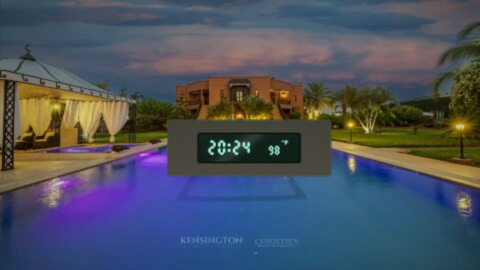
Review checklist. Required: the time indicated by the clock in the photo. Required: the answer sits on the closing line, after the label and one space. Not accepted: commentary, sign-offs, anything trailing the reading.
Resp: 20:24
